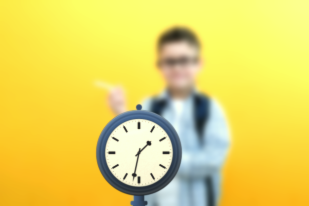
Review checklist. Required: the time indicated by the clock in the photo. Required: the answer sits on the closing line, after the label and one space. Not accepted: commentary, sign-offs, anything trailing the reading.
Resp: 1:32
